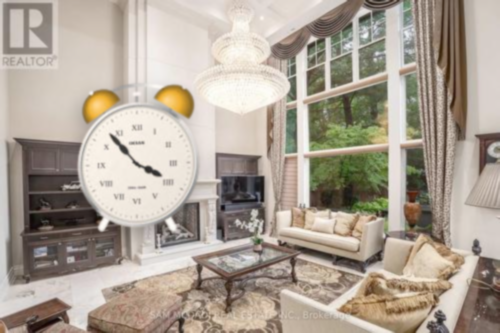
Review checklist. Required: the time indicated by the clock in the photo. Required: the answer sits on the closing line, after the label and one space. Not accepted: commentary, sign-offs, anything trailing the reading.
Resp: 3:53
